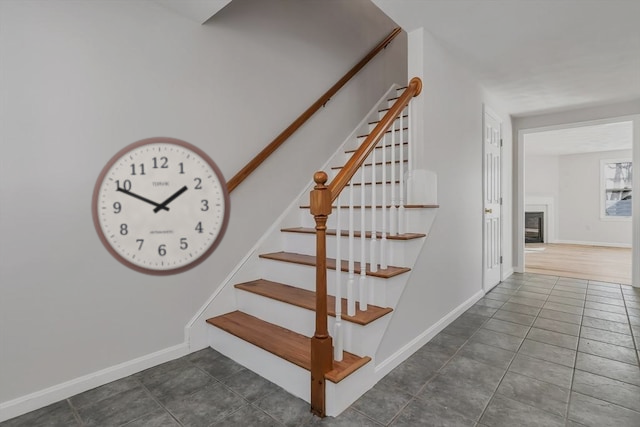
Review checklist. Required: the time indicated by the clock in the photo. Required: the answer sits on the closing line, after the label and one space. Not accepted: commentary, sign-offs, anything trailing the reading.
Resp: 1:49
